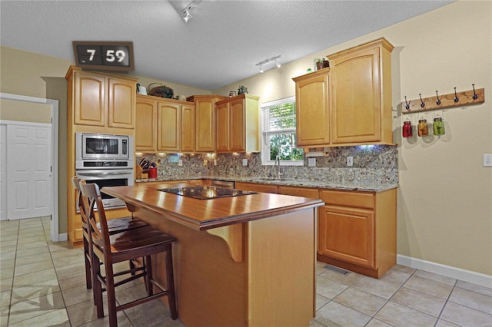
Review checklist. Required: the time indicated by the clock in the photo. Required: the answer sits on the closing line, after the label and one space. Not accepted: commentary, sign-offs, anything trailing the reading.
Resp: 7:59
